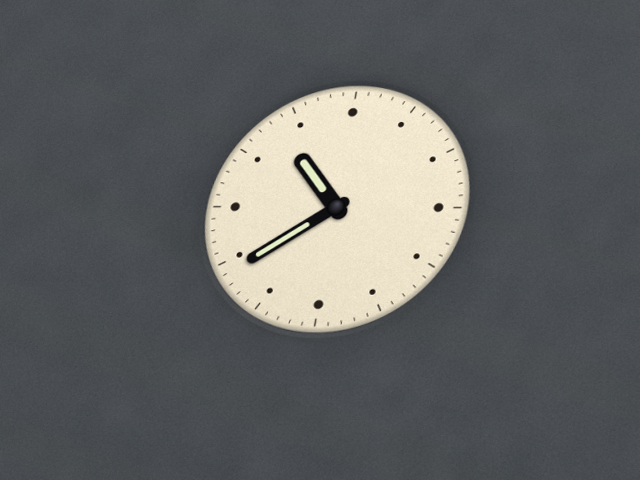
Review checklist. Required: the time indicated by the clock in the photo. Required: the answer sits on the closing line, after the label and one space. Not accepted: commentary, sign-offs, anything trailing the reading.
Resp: 10:39
